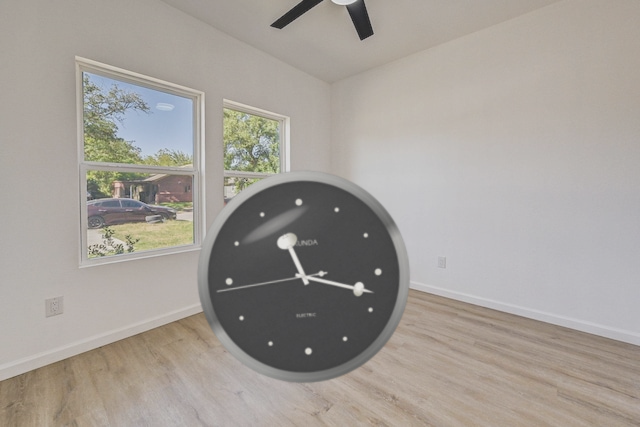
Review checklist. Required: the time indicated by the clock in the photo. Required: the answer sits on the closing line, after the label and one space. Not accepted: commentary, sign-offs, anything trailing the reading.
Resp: 11:17:44
